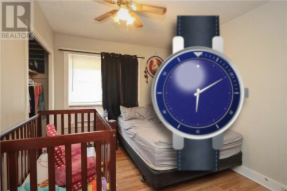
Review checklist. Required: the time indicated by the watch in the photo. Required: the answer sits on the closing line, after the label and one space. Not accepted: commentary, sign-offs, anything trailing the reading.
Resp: 6:10
